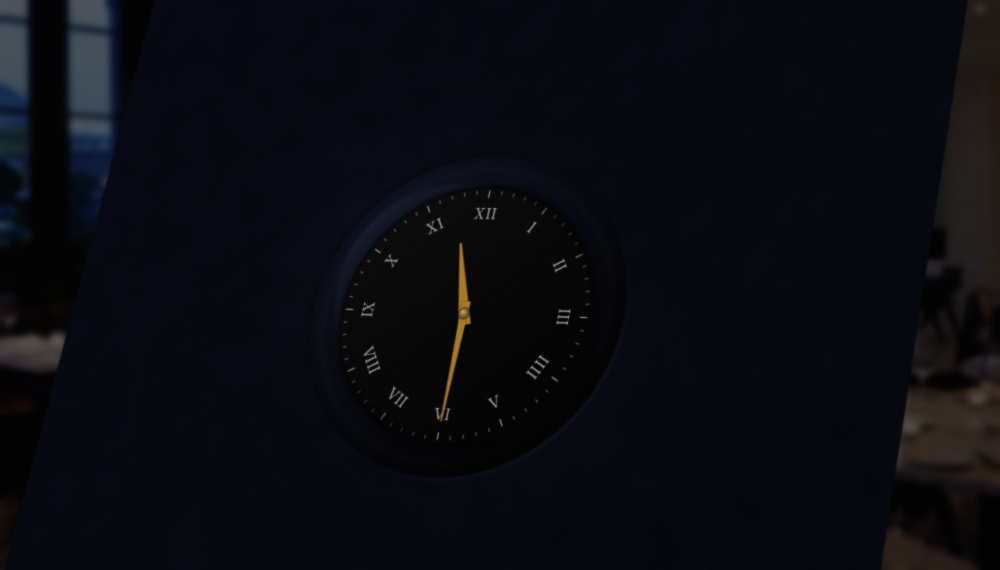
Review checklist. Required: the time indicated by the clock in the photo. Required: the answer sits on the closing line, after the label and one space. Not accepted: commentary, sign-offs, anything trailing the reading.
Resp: 11:30
